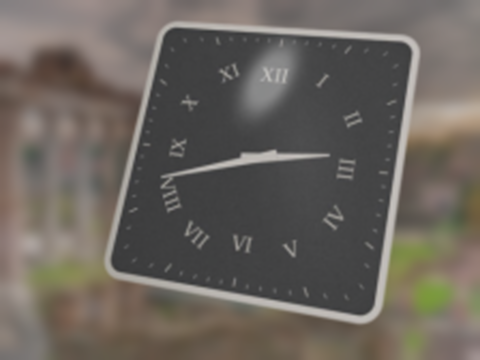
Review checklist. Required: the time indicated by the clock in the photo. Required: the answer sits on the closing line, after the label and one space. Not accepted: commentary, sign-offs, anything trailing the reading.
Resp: 2:42
